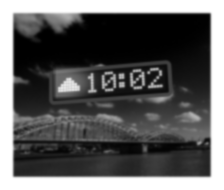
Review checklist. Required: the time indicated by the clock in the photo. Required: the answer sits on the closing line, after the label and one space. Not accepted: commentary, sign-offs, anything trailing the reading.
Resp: 10:02
